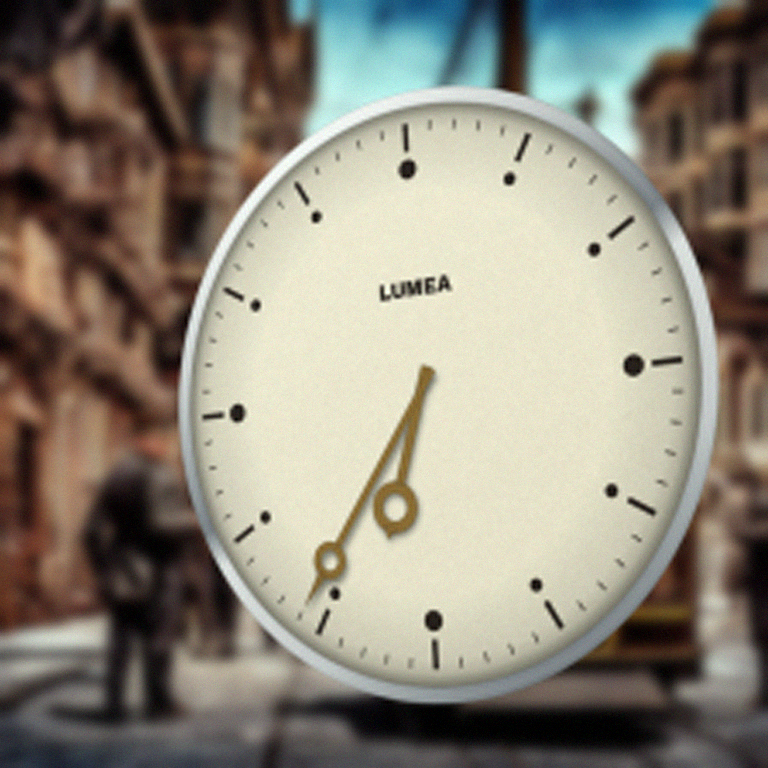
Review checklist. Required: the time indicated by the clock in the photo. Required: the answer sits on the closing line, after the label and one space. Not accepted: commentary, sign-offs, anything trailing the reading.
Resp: 6:36
